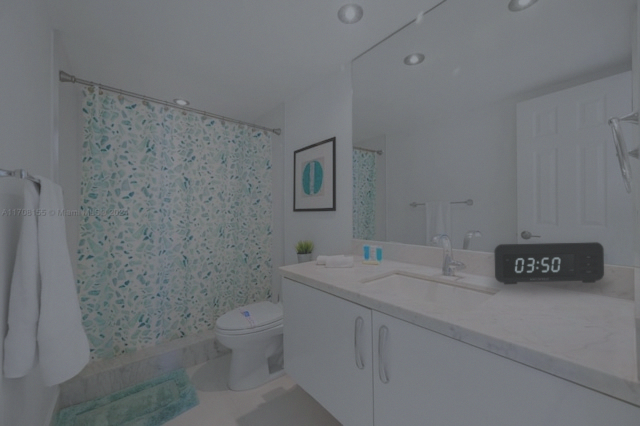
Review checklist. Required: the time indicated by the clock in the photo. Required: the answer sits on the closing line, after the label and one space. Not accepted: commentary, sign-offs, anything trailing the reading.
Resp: 3:50
